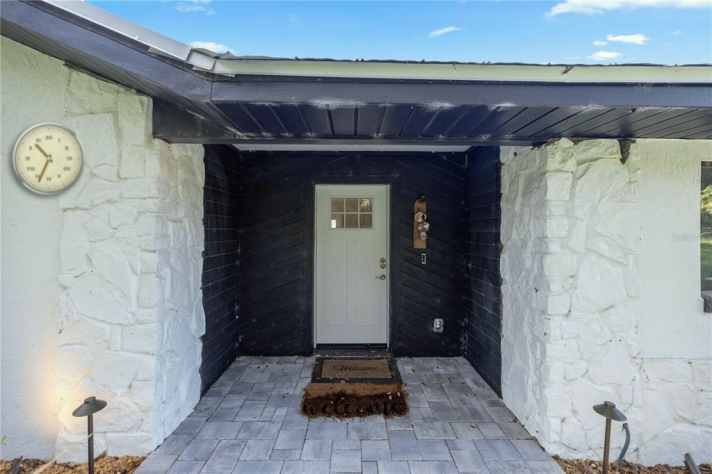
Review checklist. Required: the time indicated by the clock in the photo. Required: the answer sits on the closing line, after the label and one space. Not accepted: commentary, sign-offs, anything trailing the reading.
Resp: 10:34
